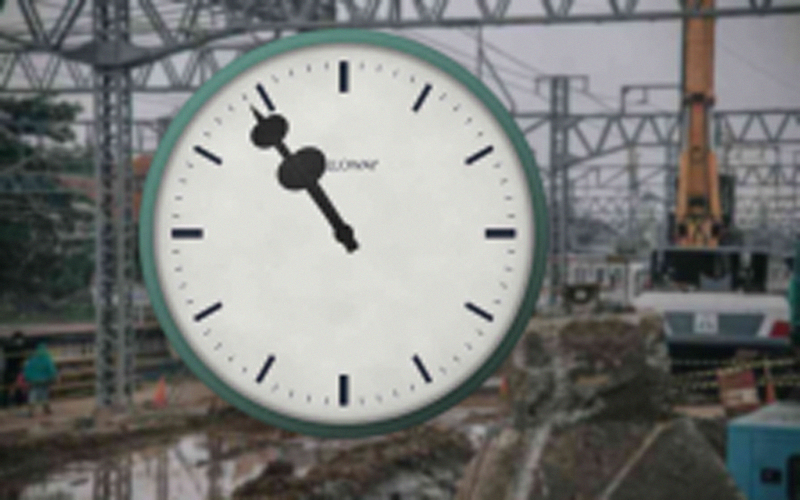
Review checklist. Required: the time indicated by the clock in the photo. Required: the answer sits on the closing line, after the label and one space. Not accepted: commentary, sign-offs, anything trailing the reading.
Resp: 10:54
